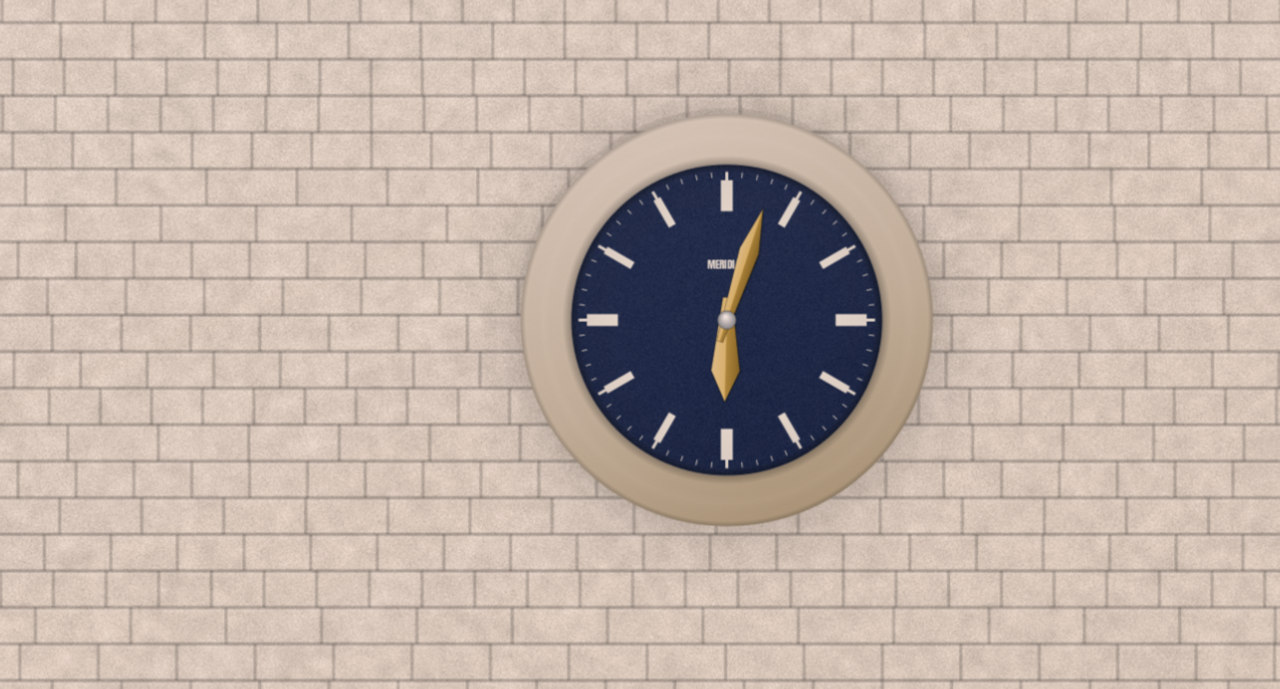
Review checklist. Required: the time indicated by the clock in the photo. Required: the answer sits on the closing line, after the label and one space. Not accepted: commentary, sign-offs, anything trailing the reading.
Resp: 6:03
